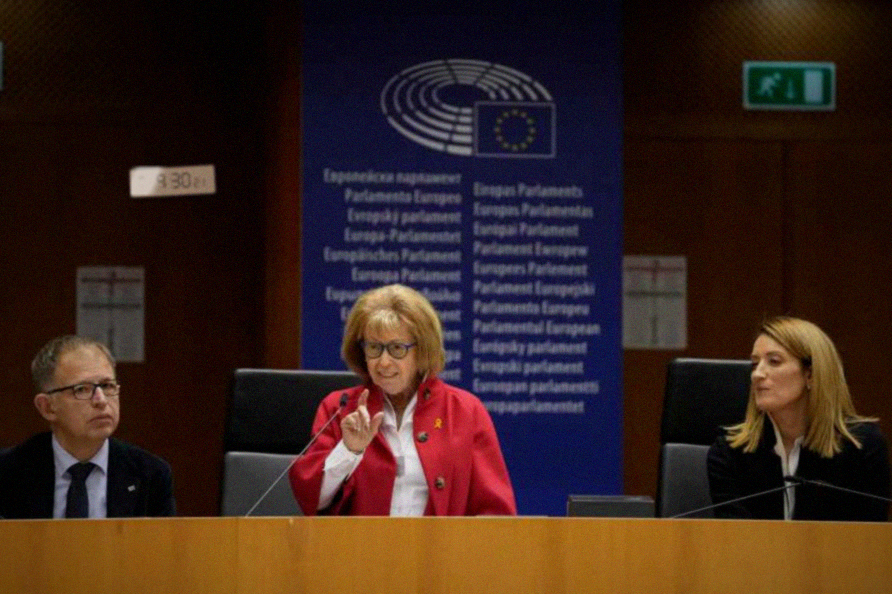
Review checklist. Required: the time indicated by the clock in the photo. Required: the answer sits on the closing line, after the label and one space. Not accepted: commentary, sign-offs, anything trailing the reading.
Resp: 9:30
